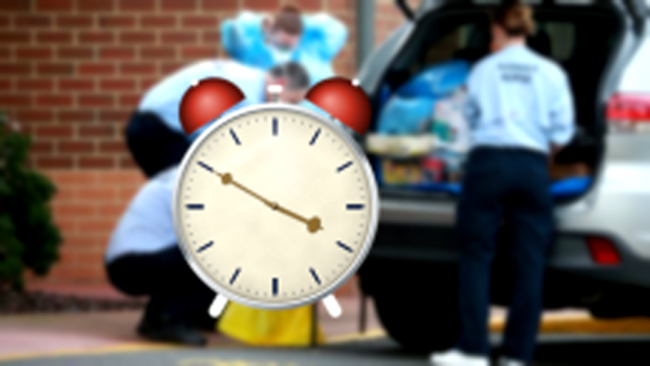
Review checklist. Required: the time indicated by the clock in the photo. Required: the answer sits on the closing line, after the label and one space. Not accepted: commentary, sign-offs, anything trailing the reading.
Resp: 3:50
